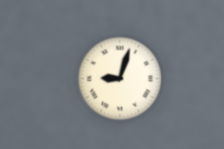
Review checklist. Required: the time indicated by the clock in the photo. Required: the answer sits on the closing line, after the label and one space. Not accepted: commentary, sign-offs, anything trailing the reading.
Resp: 9:03
